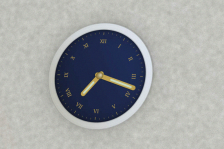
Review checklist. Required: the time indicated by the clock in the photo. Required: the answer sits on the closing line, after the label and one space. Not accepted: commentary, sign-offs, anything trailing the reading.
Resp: 7:18
